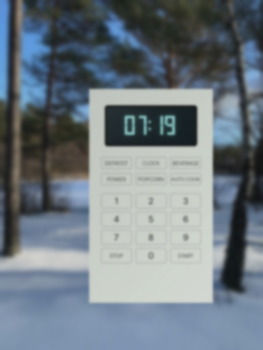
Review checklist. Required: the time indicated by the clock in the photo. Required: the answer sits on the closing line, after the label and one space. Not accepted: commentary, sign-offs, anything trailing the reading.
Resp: 7:19
